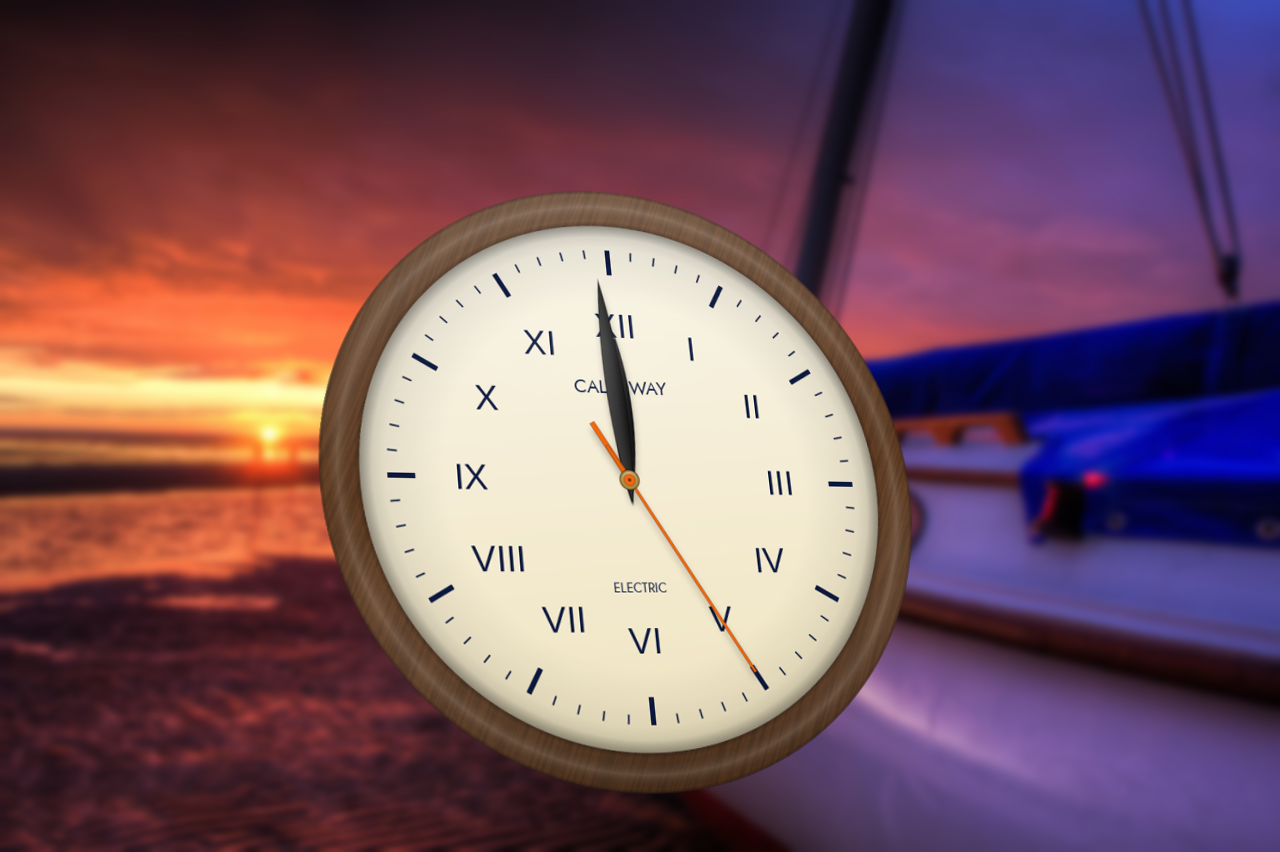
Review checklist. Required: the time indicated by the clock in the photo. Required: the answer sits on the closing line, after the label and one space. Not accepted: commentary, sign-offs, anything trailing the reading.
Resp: 11:59:25
